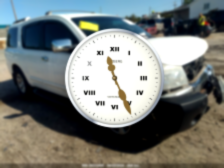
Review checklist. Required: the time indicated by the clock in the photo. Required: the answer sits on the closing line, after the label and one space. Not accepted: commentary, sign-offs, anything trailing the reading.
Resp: 11:26
